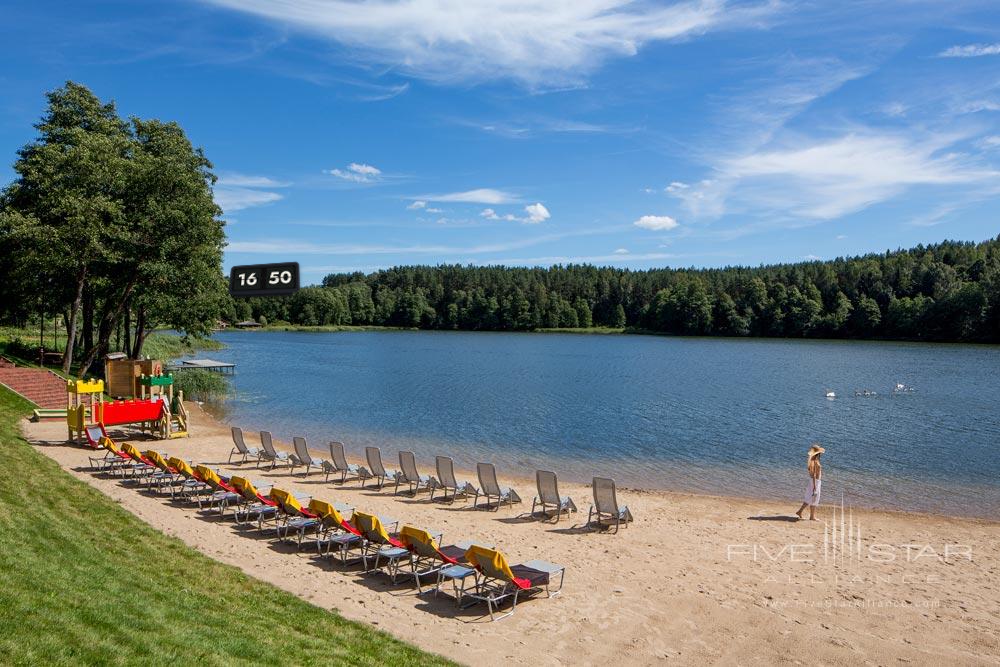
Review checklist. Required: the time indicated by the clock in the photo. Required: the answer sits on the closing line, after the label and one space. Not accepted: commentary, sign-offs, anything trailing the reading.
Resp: 16:50
